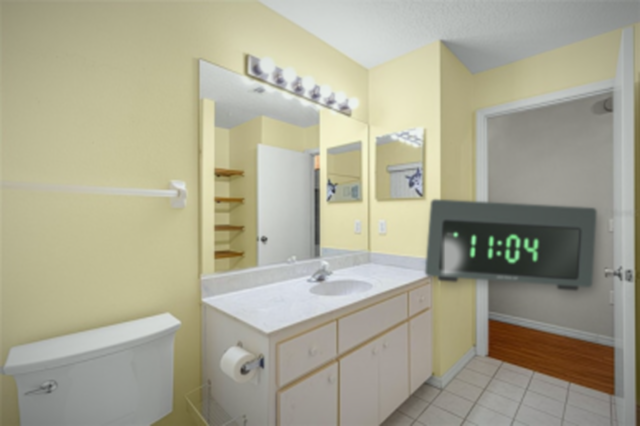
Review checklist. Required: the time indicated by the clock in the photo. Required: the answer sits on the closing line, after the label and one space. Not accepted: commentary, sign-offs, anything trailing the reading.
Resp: 11:04
